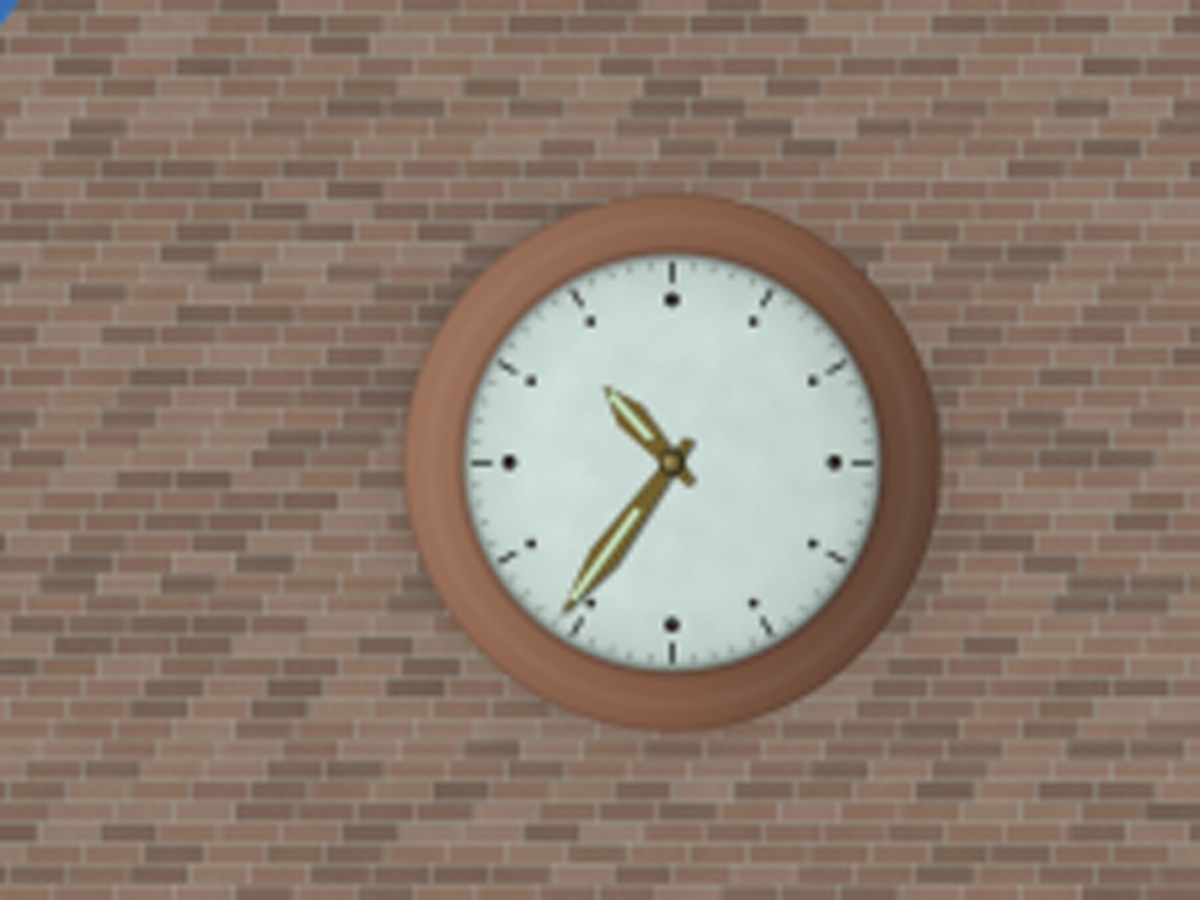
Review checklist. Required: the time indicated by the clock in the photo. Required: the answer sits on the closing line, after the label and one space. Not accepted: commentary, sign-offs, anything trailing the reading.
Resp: 10:36
